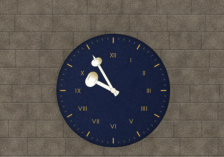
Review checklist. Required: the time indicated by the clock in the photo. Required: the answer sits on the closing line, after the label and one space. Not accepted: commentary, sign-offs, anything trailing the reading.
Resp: 9:55
